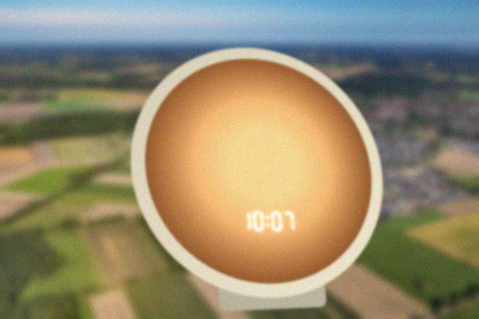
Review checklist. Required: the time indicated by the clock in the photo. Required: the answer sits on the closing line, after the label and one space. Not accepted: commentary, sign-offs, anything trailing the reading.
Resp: 10:07
